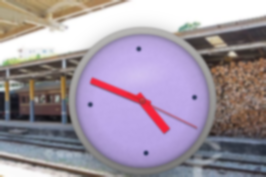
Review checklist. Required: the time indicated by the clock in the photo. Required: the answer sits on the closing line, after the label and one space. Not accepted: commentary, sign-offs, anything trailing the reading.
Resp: 4:49:20
